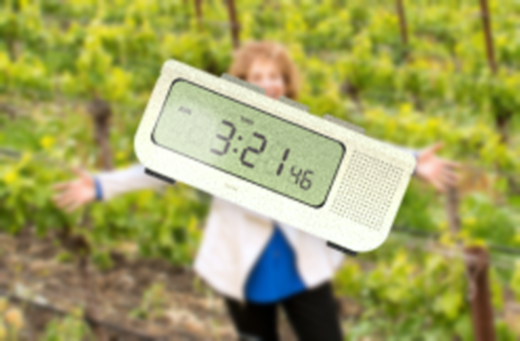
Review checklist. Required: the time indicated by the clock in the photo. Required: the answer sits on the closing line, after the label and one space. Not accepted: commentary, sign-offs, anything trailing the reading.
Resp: 3:21:46
